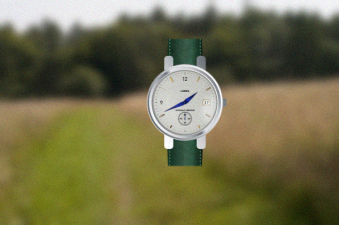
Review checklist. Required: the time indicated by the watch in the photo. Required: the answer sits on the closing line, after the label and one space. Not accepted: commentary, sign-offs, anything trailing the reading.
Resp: 1:41
